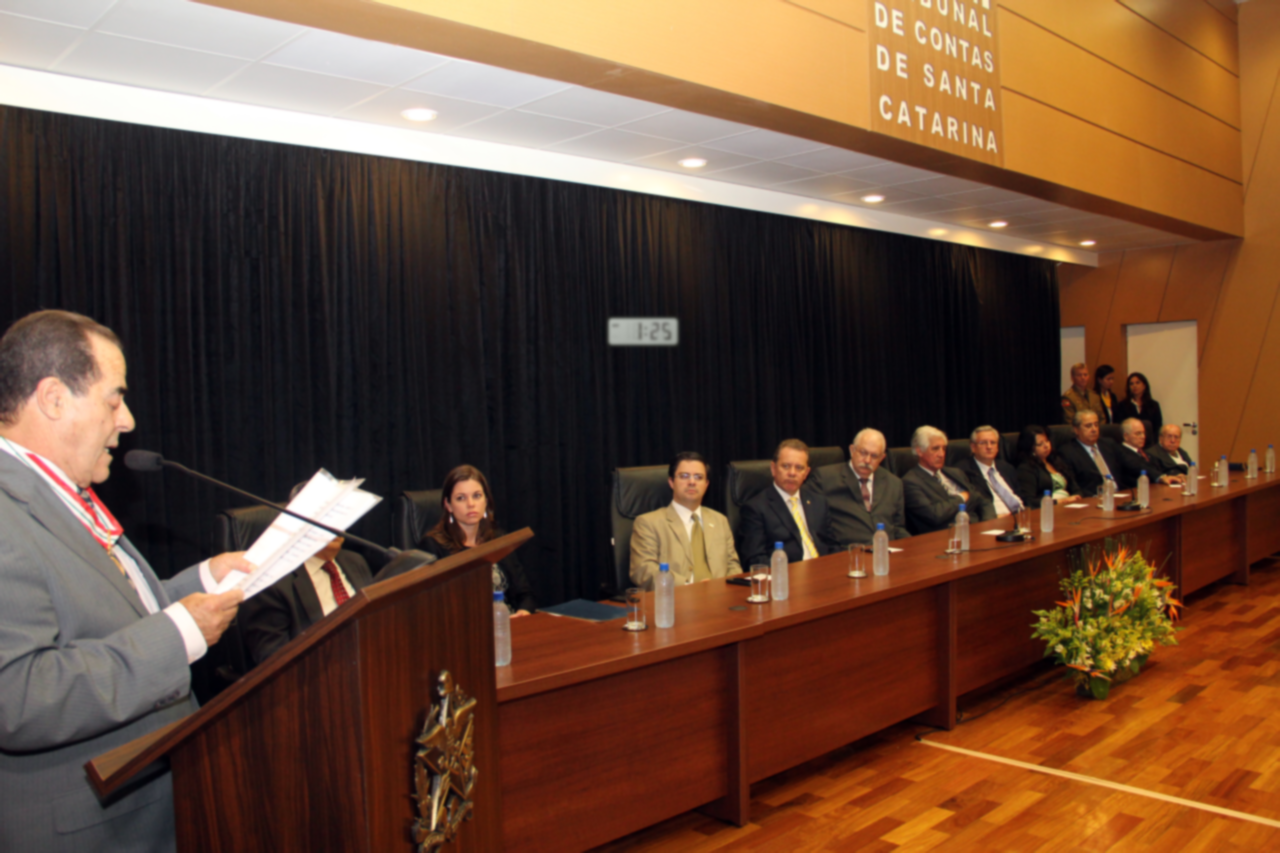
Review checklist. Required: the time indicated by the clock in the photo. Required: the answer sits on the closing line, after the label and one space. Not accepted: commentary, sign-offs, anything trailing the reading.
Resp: 1:25
